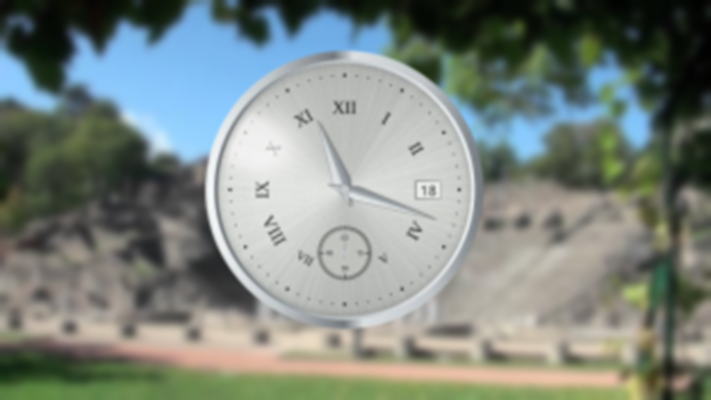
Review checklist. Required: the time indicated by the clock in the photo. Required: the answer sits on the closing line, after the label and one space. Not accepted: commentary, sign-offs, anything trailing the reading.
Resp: 11:18
